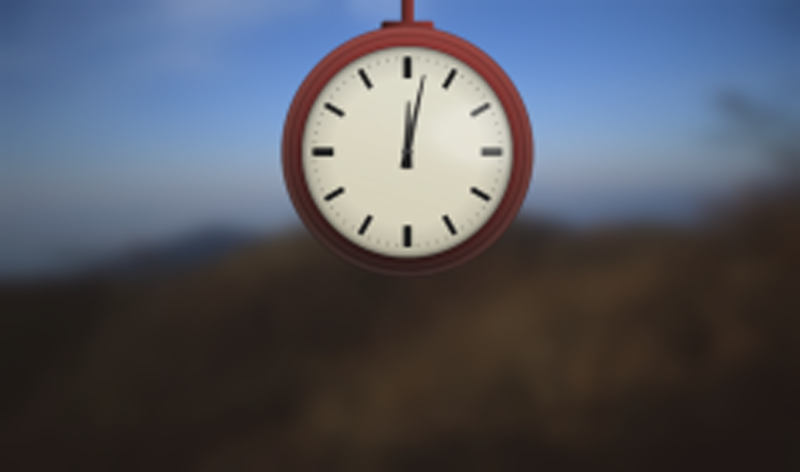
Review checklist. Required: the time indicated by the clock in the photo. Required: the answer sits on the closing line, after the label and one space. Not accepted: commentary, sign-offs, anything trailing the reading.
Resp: 12:02
